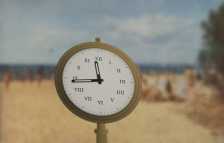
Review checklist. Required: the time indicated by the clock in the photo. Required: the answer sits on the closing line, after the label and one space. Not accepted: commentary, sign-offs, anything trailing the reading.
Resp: 11:44
